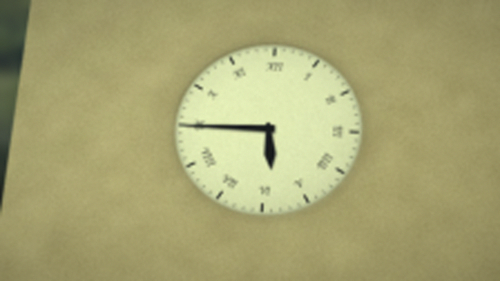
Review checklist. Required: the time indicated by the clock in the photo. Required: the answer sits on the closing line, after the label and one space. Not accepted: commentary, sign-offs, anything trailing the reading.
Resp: 5:45
